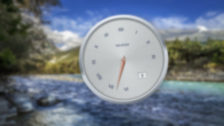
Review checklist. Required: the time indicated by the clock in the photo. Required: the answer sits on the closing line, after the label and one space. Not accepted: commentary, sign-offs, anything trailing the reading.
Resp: 6:33
